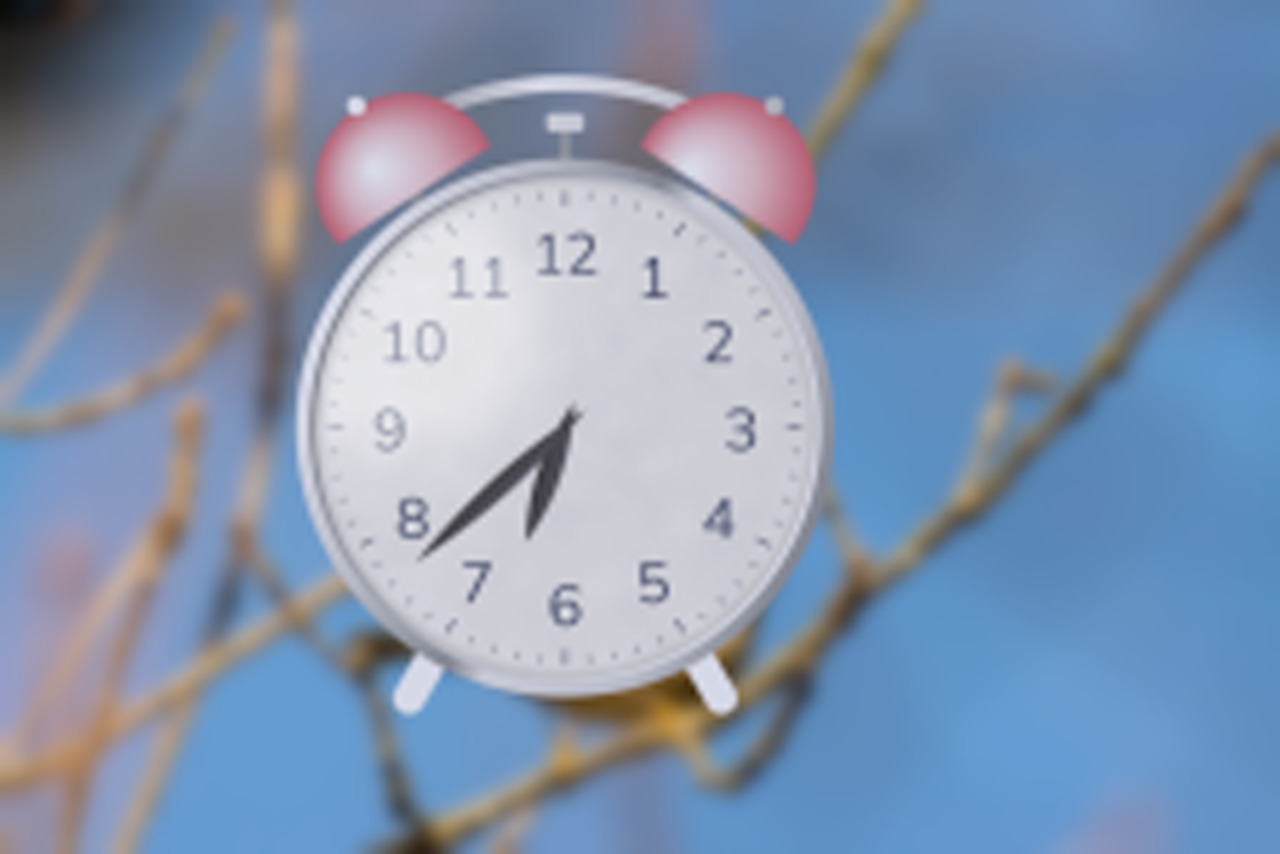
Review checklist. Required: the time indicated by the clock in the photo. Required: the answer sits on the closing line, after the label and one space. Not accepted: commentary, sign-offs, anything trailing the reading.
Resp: 6:38
